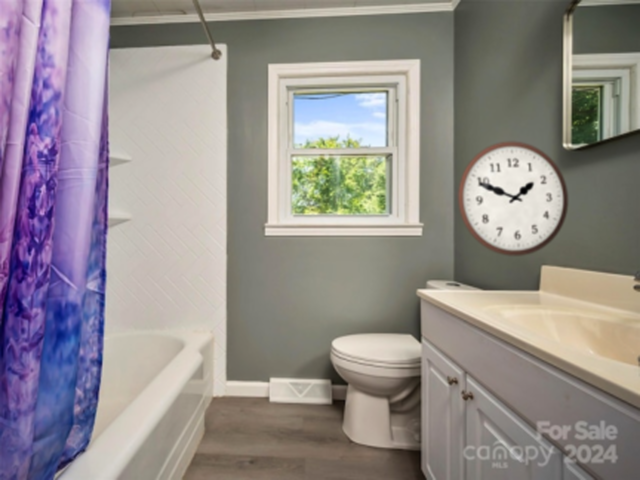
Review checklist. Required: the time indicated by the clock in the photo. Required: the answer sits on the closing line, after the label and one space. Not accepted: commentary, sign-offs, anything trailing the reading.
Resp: 1:49
